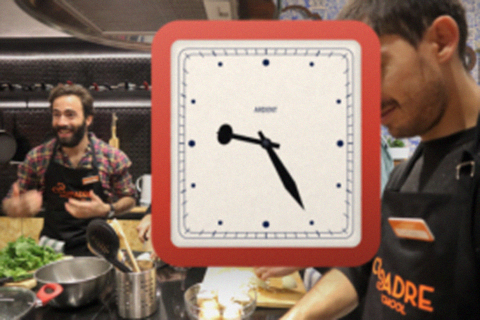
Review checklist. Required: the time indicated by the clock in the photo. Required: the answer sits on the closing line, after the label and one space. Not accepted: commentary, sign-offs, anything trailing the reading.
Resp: 9:25
